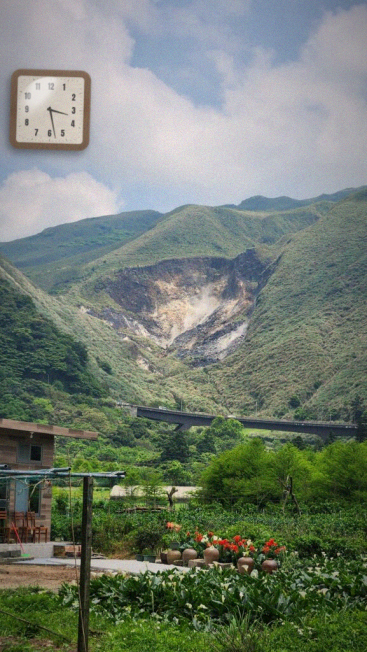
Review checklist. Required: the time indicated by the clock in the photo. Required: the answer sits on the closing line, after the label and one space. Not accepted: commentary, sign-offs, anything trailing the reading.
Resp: 3:28
